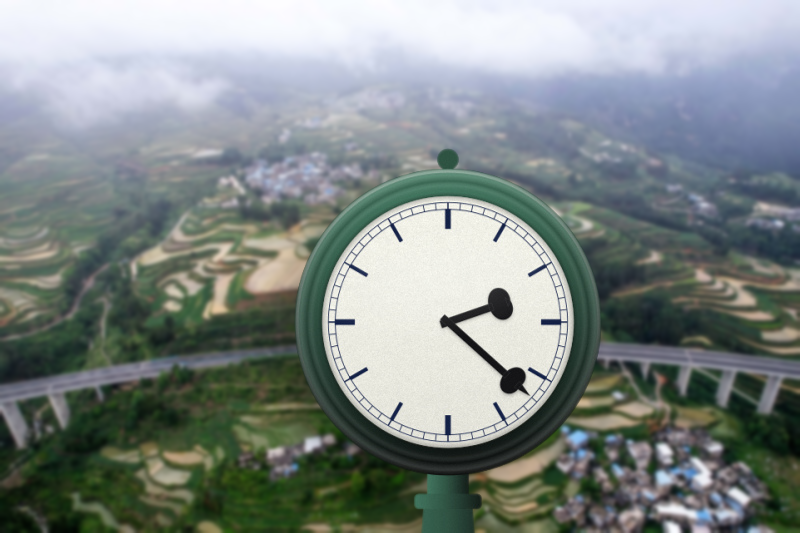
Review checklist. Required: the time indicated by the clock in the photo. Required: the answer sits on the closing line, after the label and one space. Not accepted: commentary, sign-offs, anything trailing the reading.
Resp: 2:22
